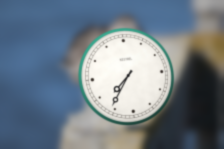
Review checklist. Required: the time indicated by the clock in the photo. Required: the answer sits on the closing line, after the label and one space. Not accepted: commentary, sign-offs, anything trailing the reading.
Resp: 7:36
